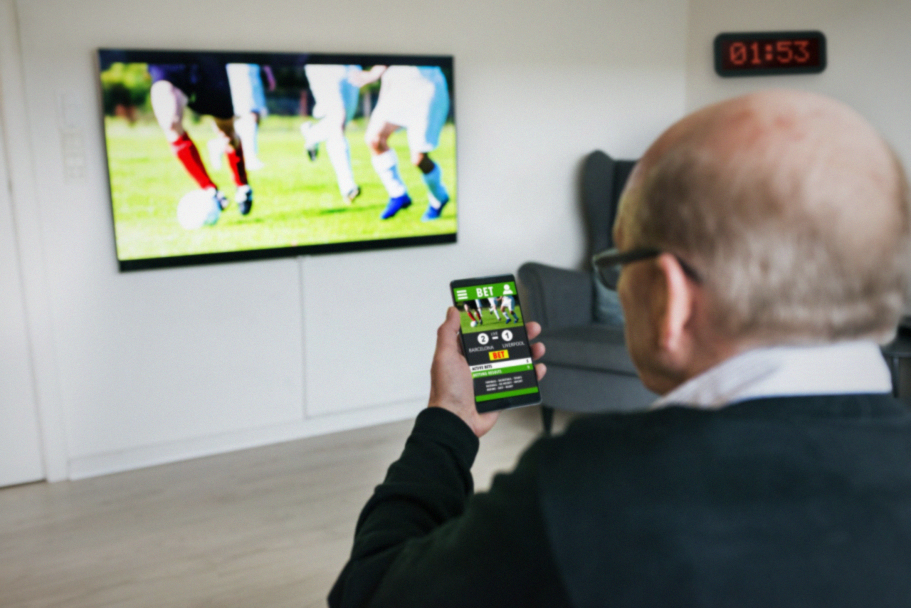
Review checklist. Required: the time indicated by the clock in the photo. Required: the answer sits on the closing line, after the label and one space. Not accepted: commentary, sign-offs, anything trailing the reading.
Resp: 1:53
